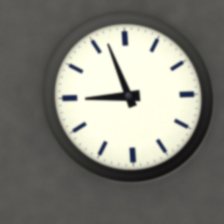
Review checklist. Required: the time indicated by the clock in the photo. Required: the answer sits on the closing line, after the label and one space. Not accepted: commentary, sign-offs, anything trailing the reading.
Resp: 8:57
